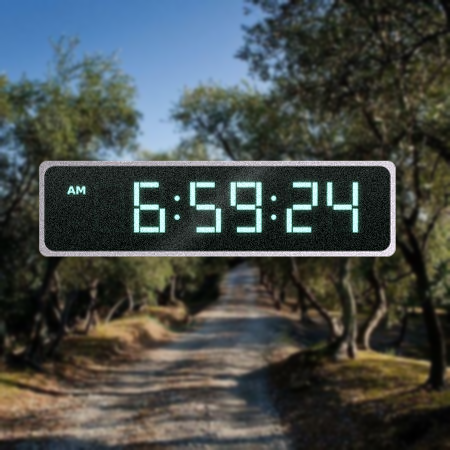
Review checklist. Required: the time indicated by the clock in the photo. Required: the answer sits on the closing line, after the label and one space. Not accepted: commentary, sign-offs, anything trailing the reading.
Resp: 6:59:24
